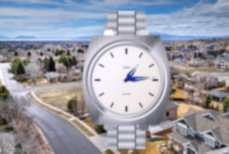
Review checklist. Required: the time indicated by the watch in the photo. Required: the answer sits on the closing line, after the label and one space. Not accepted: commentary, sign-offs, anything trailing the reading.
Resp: 1:14
